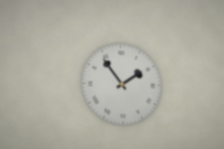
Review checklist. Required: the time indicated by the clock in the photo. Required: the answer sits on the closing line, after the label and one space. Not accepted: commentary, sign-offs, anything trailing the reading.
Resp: 1:54
